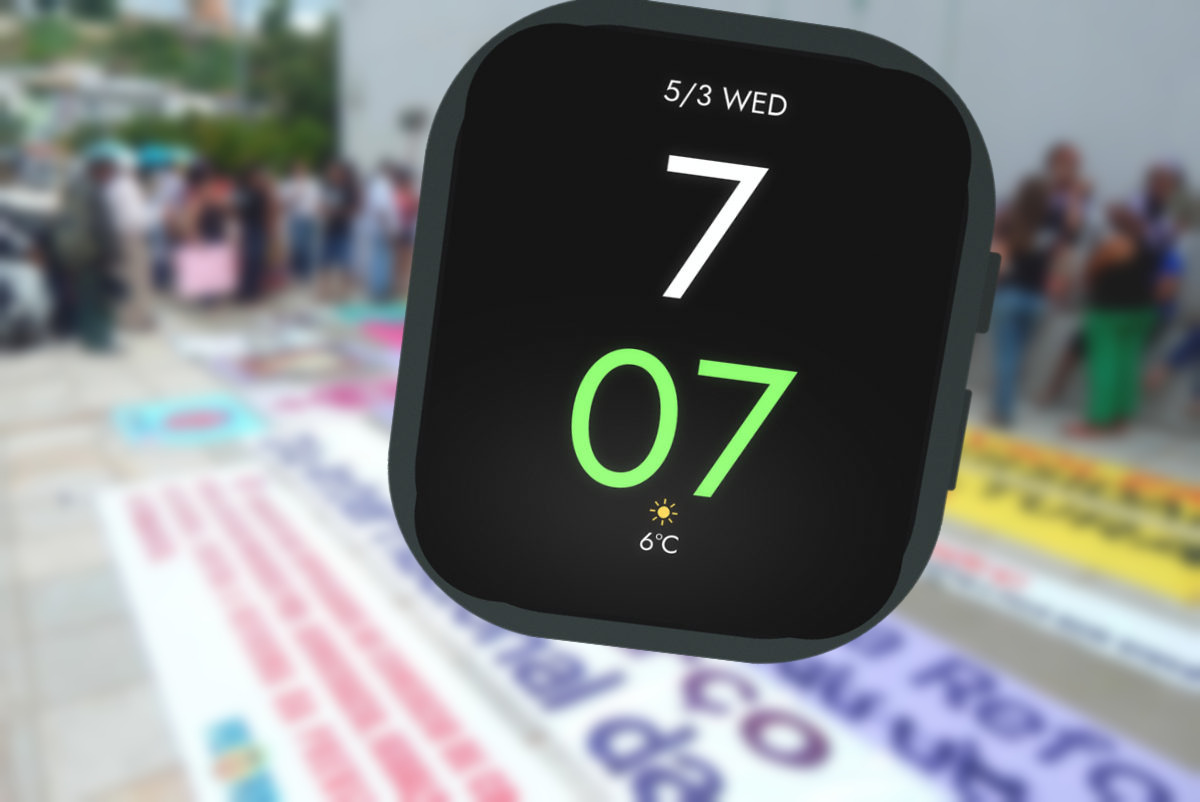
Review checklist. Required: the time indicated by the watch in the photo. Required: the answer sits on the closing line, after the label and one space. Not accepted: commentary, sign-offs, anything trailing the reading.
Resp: 7:07
